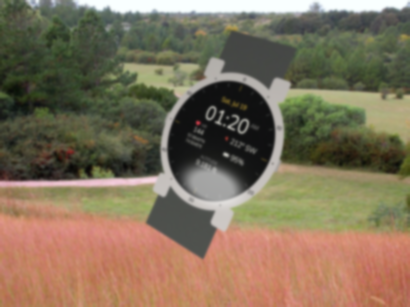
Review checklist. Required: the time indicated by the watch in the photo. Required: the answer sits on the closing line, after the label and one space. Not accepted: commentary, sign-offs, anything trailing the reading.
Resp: 1:20
